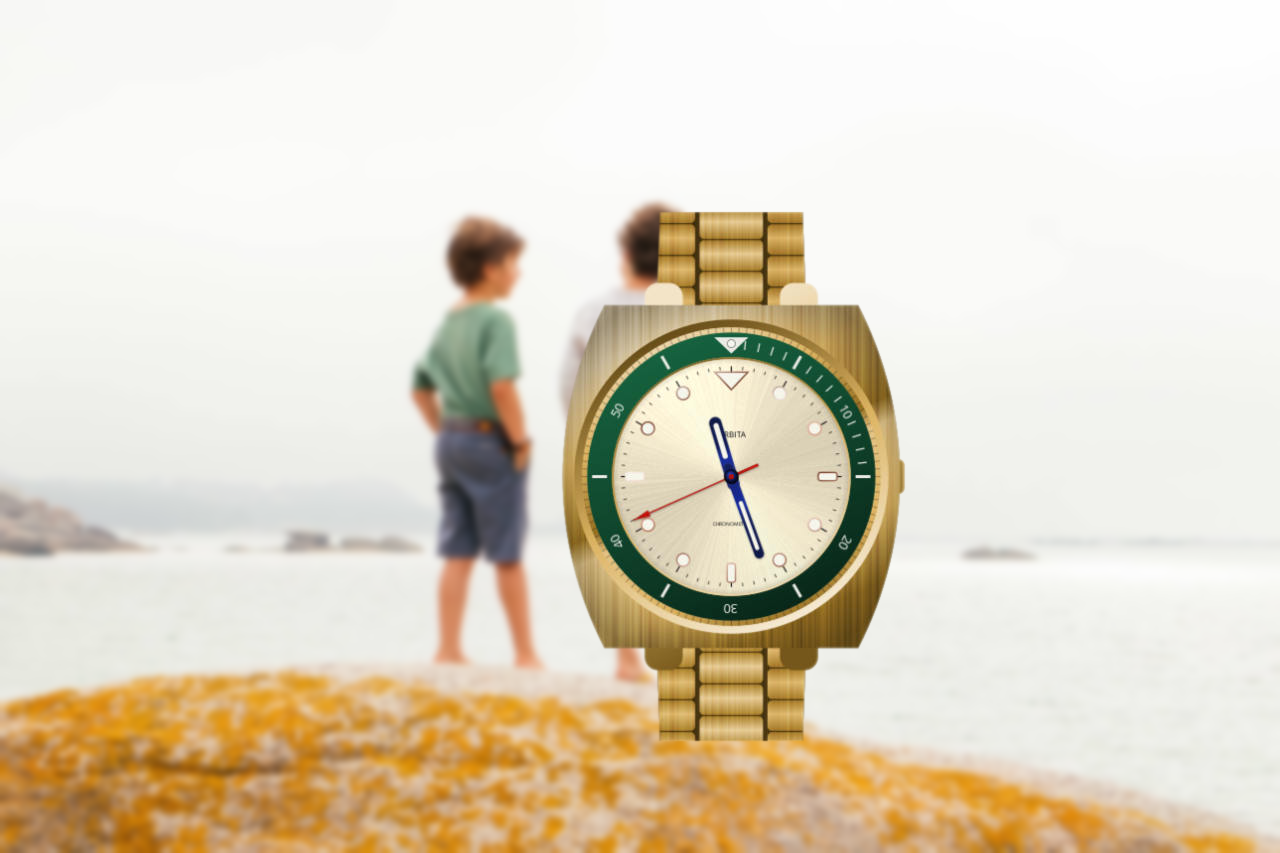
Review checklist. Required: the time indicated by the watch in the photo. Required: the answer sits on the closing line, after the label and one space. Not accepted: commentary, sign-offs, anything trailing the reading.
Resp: 11:26:41
